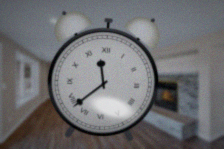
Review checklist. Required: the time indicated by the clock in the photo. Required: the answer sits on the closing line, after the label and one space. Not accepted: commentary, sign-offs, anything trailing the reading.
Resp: 11:38
